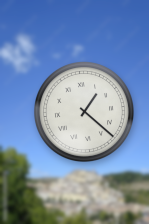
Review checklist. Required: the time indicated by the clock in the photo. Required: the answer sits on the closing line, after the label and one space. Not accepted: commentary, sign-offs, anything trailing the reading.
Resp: 1:23
